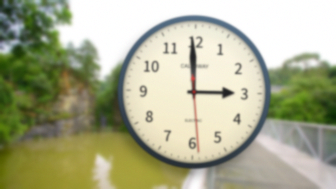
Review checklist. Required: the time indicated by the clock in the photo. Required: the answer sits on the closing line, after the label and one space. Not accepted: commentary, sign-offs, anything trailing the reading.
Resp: 2:59:29
